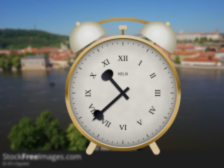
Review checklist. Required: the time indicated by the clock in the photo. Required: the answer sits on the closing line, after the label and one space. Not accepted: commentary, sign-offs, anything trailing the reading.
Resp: 10:38
